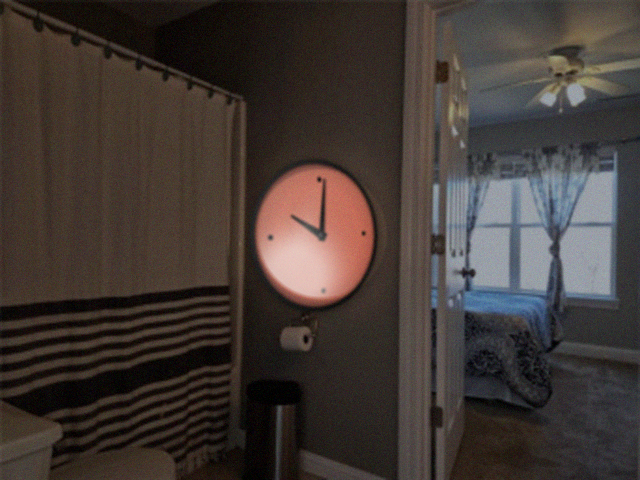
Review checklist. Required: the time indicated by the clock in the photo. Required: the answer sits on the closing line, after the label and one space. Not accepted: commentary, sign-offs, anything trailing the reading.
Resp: 10:01
